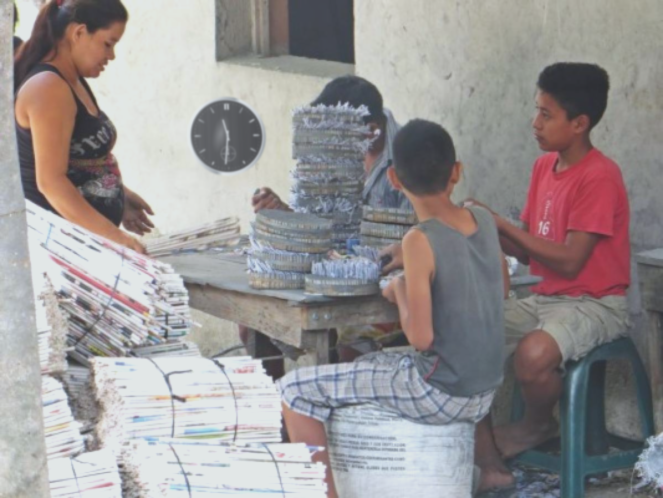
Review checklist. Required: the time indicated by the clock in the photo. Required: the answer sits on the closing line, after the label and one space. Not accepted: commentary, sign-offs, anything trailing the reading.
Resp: 11:31
